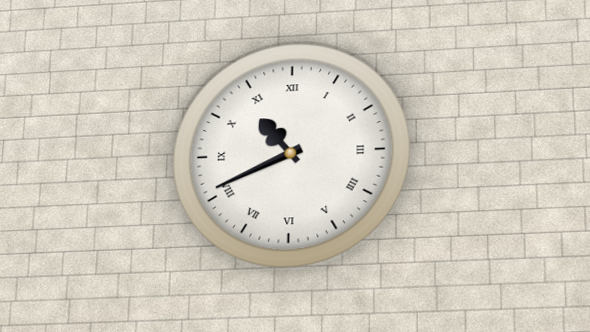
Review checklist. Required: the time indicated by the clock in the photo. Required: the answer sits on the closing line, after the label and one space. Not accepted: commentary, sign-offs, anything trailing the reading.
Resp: 10:41
